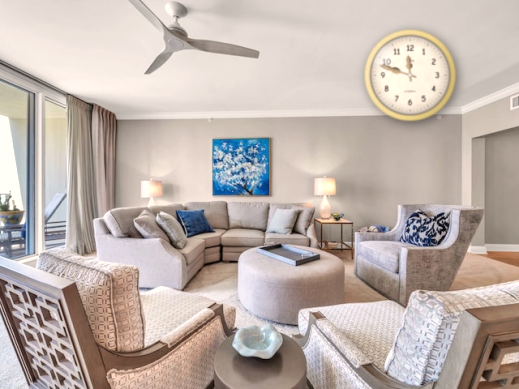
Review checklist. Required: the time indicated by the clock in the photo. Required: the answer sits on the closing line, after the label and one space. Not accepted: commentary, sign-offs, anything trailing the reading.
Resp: 11:48
